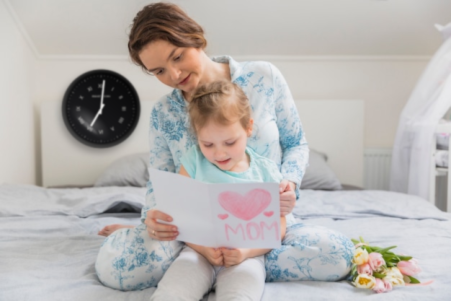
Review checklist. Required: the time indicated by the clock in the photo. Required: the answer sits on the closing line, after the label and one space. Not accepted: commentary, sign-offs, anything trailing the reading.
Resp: 7:01
